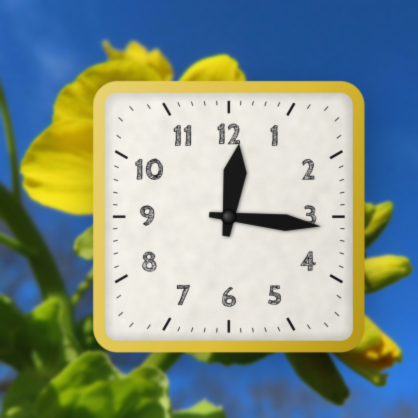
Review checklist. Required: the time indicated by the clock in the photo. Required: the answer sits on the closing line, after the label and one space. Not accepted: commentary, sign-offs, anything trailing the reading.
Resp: 12:16
